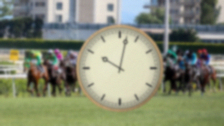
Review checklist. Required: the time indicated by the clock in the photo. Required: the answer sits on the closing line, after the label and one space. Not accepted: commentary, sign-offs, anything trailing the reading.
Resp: 10:02
